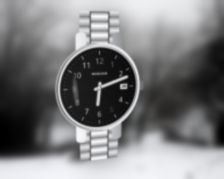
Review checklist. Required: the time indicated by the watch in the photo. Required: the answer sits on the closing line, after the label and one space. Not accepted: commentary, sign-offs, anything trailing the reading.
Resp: 6:12
